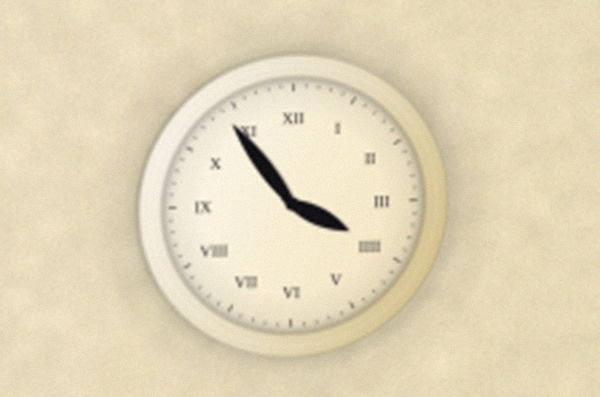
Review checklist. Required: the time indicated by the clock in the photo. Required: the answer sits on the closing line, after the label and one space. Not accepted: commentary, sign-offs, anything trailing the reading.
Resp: 3:54
